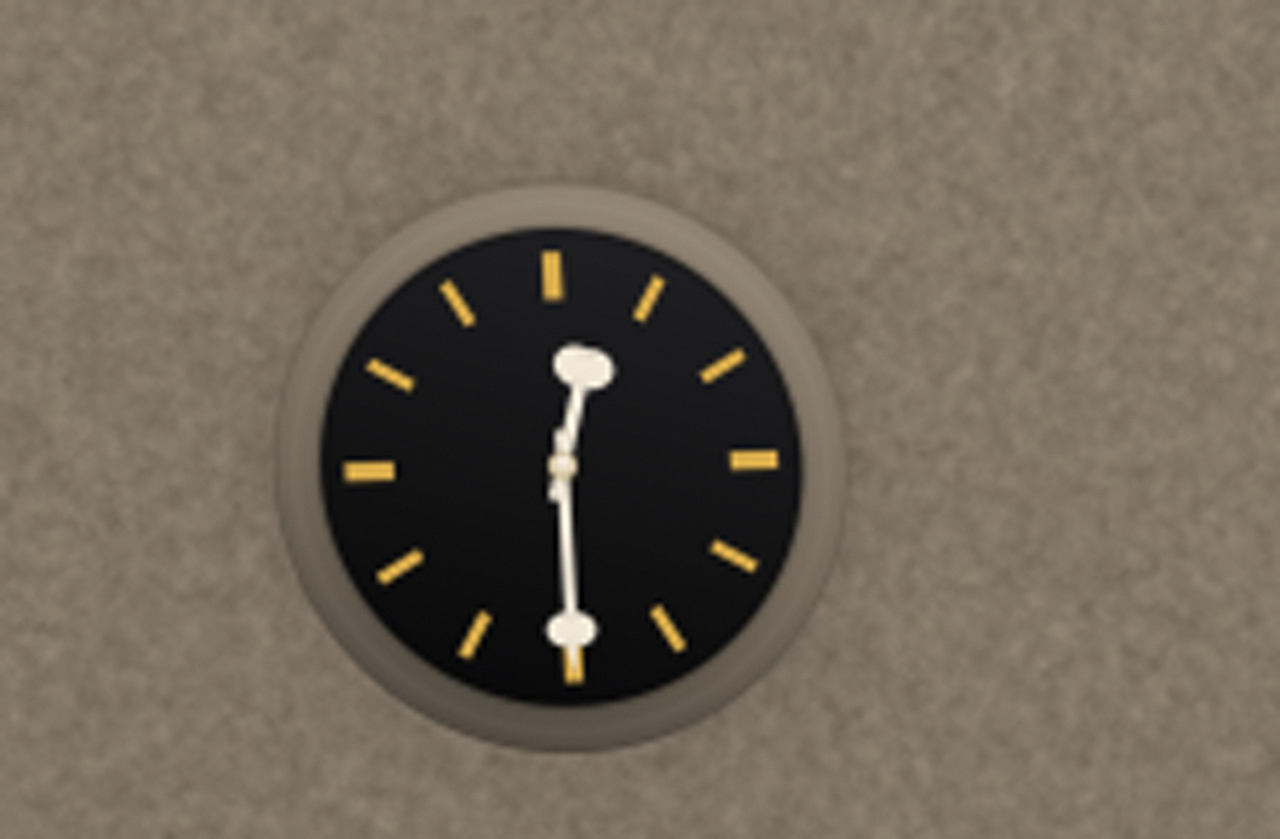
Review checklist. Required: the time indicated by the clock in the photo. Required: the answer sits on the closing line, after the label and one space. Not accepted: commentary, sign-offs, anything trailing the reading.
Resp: 12:30
